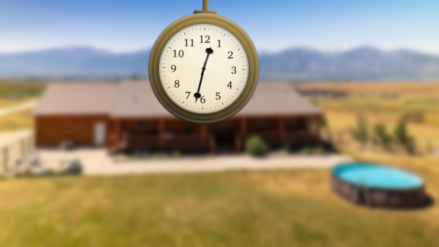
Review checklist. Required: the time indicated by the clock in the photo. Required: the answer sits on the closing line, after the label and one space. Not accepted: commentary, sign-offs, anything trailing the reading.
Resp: 12:32
